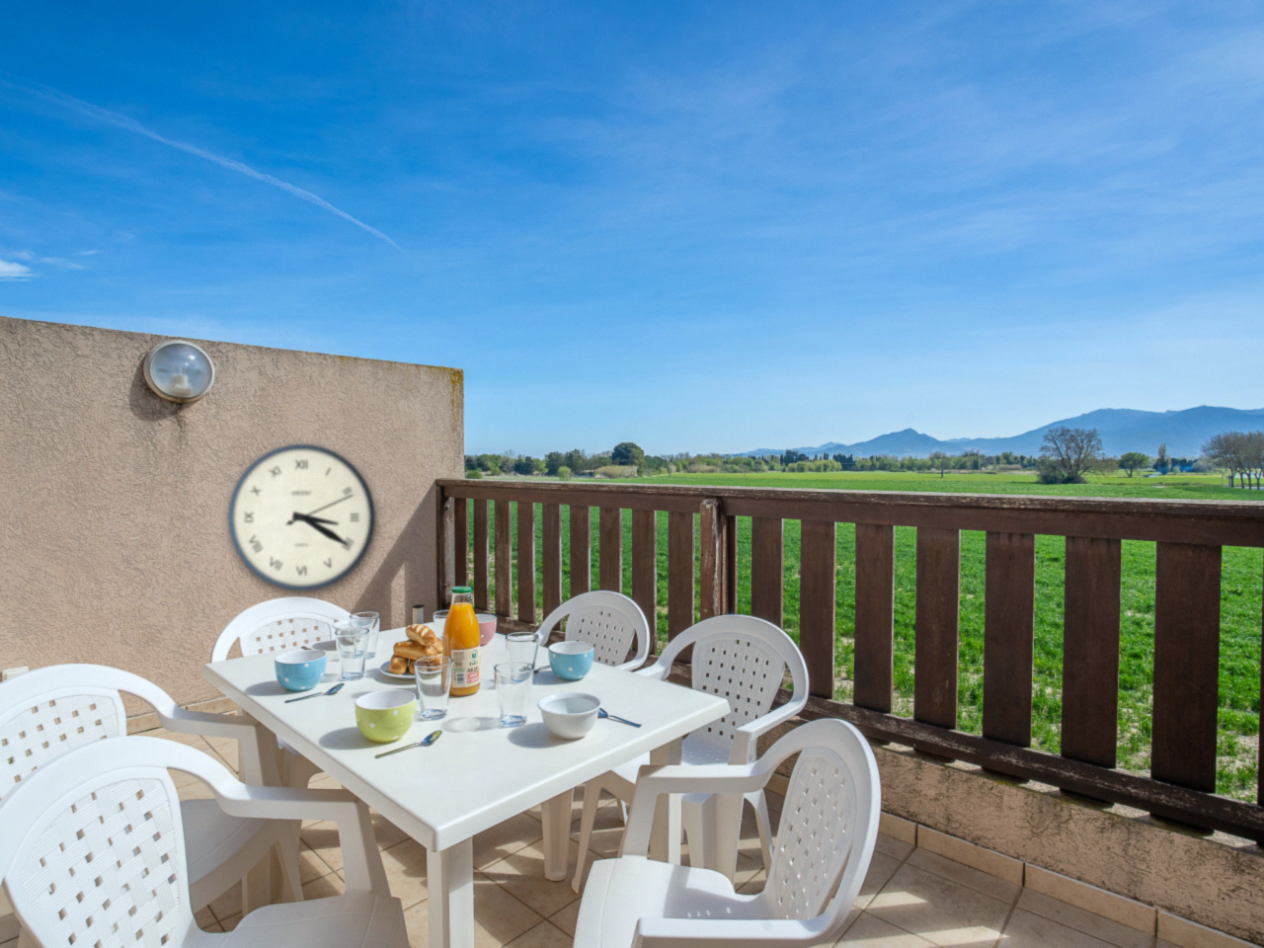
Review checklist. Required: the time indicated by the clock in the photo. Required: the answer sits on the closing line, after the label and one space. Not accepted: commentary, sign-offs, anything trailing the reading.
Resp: 3:20:11
